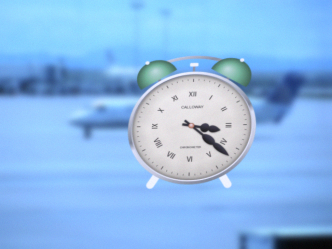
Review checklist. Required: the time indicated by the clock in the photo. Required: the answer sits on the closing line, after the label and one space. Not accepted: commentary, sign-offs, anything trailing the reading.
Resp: 3:22
